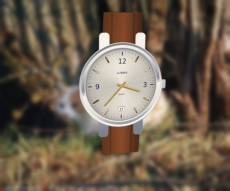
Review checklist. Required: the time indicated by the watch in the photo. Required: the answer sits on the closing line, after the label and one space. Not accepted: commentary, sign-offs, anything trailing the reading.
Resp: 3:37
